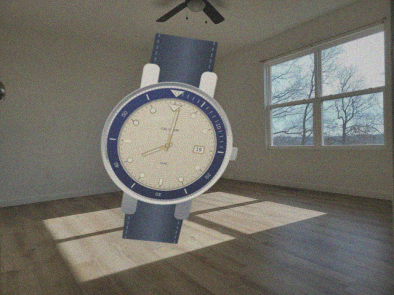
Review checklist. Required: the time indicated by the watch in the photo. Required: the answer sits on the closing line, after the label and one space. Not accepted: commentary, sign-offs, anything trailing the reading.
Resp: 8:01
